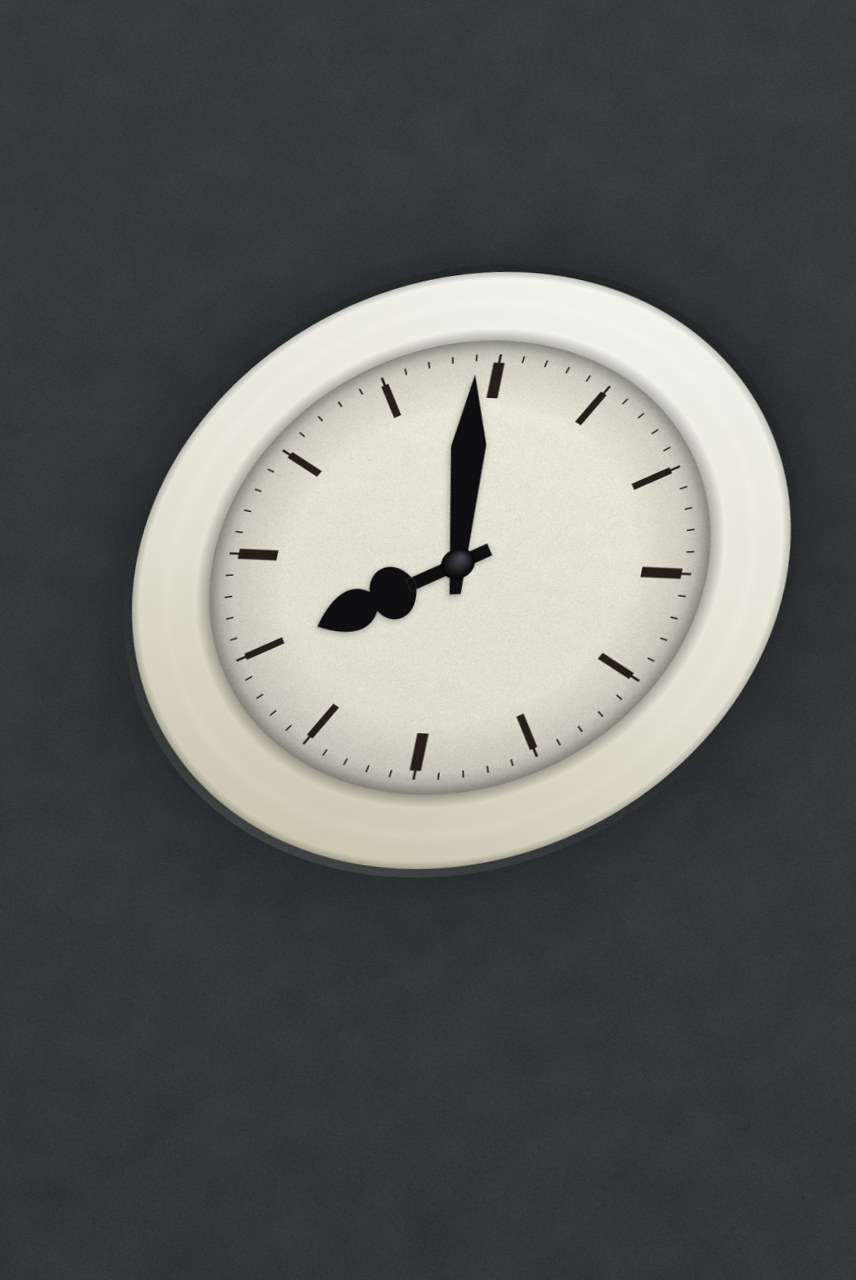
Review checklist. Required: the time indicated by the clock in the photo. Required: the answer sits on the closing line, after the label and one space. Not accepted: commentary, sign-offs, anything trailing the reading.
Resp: 7:59
